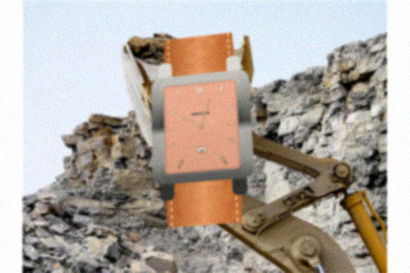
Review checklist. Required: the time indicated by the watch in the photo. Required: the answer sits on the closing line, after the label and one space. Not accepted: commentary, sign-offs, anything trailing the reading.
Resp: 10:03
